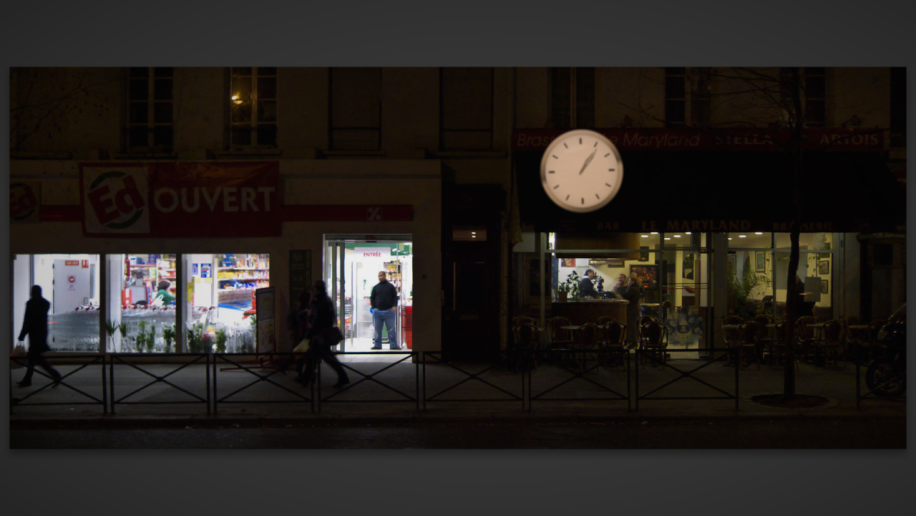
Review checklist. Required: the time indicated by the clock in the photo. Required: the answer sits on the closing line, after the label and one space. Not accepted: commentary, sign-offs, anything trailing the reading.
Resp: 1:06
